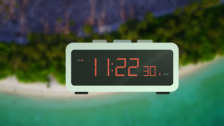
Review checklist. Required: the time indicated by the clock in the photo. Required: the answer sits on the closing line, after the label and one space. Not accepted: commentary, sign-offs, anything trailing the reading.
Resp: 11:22:30
